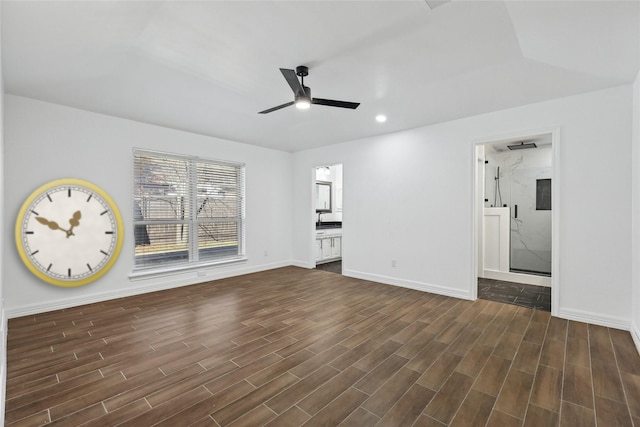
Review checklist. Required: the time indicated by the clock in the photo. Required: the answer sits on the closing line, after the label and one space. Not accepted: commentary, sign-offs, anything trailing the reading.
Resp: 12:49
